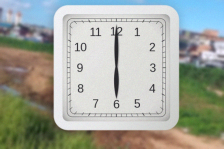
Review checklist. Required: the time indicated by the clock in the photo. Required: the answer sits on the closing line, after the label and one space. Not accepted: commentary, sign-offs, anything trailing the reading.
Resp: 6:00
